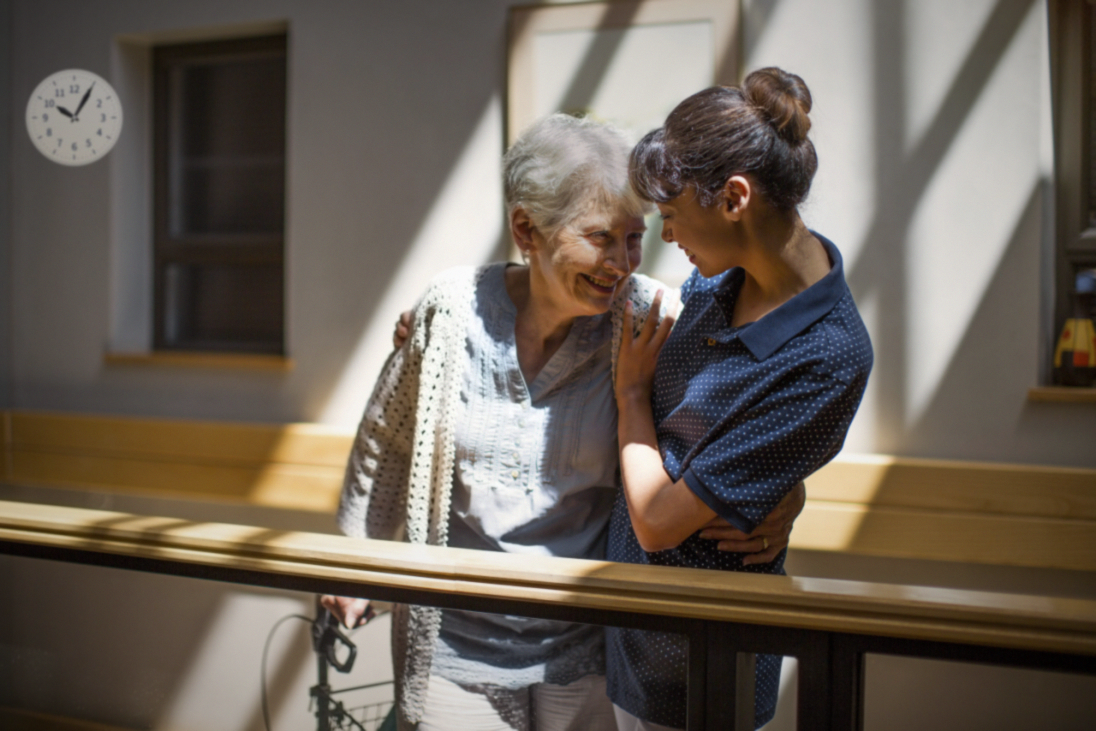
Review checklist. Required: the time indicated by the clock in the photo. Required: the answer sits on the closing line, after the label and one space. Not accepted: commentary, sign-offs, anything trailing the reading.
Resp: 10:05
